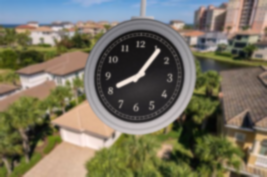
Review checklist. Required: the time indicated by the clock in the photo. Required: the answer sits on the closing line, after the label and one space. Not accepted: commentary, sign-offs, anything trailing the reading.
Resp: 8:06
